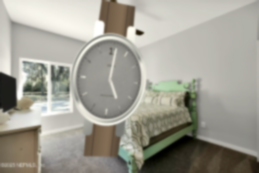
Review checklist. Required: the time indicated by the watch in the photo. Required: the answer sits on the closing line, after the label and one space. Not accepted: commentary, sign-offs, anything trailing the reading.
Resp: 5:01
